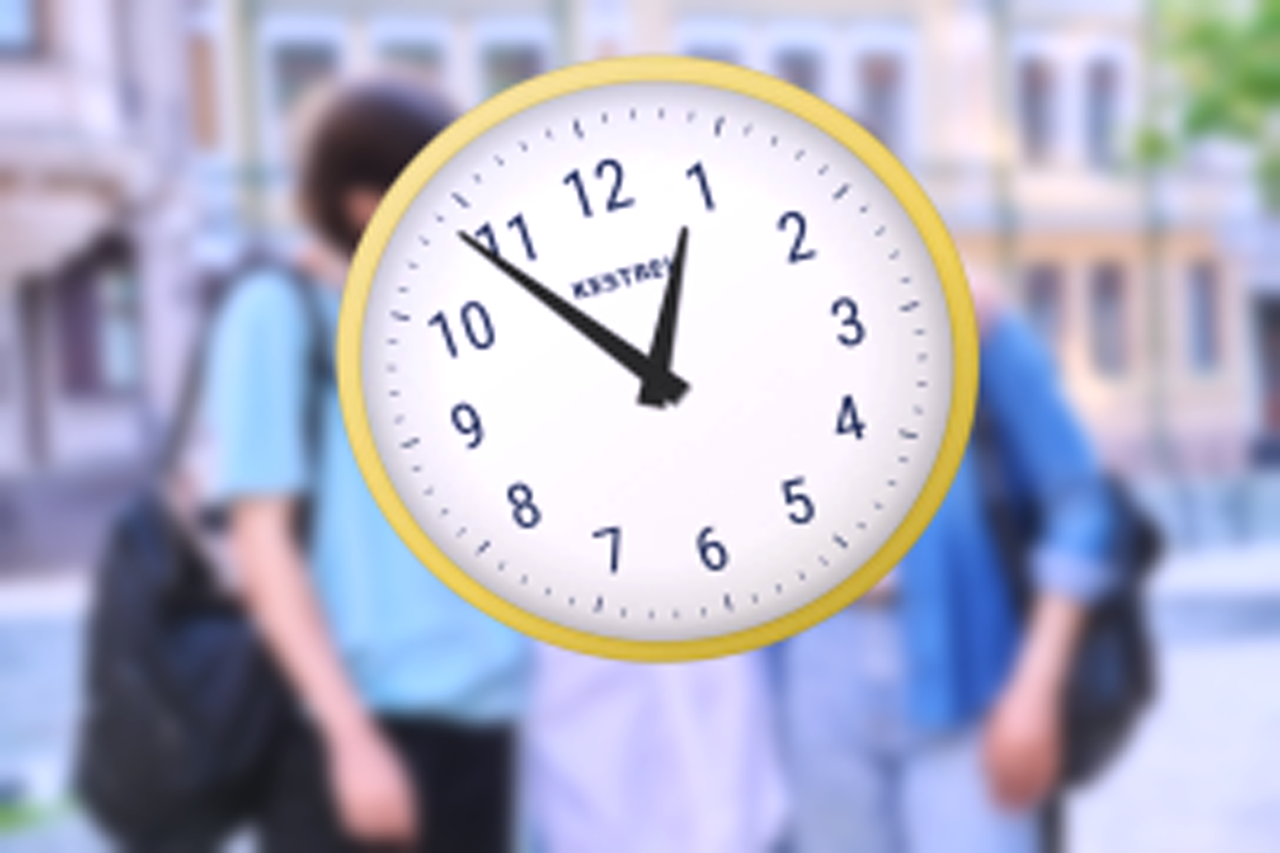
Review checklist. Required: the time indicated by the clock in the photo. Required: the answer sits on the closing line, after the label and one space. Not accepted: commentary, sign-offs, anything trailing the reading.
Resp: 12:54
